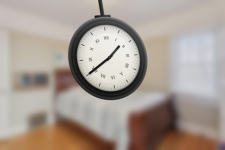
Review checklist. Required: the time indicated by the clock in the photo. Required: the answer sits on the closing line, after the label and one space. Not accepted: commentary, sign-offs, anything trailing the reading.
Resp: 1:40
